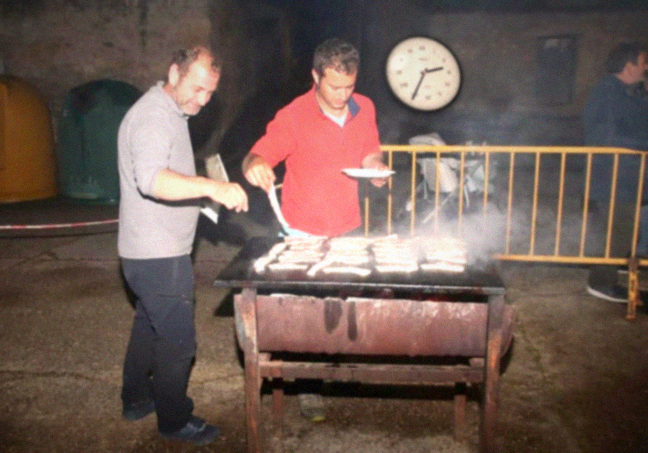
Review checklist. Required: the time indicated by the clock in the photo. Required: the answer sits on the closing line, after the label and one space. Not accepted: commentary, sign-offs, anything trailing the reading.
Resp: 2:35
